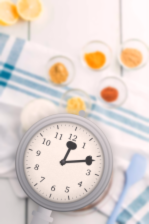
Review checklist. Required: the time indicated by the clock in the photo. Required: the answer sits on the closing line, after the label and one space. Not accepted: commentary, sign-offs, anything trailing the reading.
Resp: 12:11
